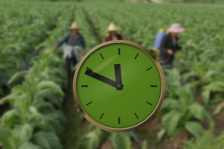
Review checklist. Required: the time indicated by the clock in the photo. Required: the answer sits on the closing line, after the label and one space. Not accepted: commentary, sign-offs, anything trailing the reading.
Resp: 11:49
